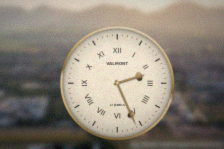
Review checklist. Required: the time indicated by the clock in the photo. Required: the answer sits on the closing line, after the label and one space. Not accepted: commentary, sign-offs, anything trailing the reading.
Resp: 2:26
